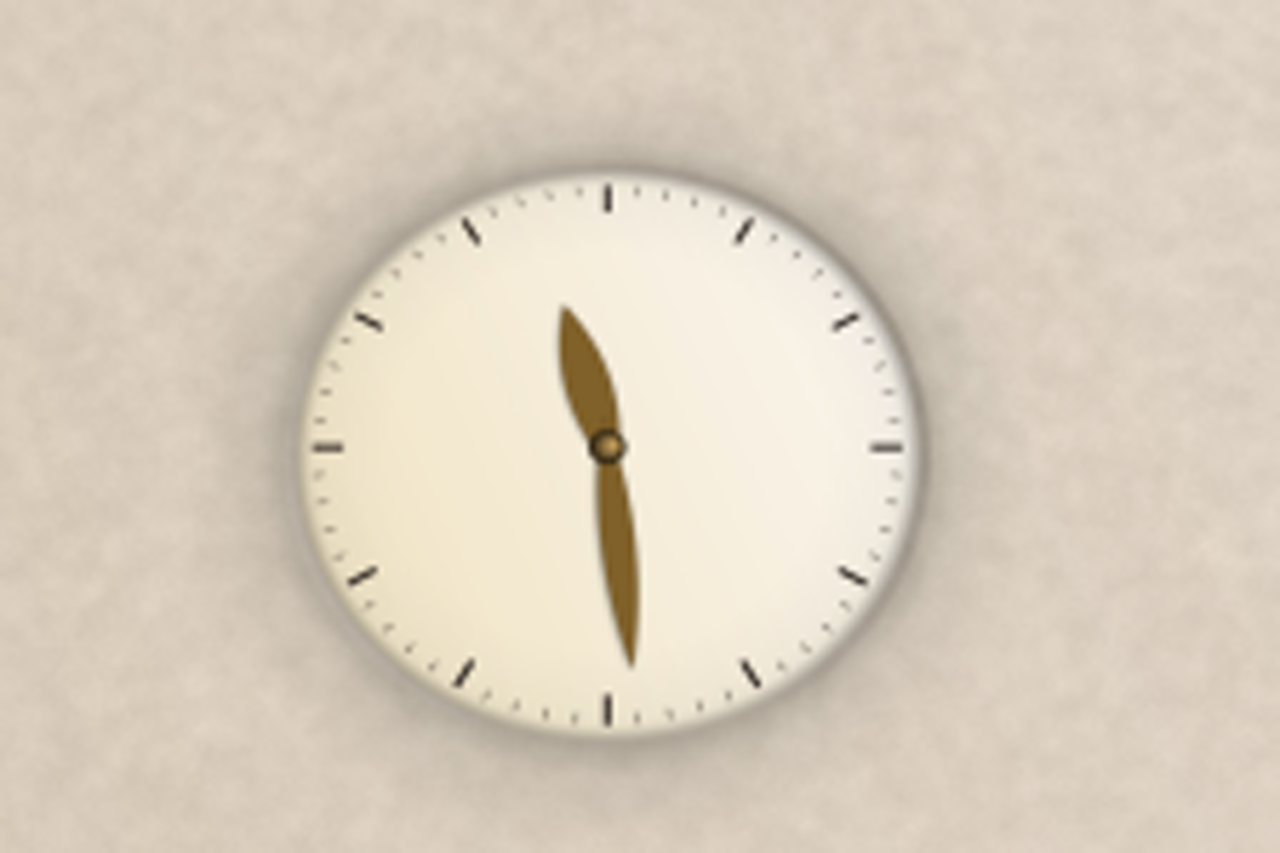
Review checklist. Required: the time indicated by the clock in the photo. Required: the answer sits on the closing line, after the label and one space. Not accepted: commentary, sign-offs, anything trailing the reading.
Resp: 11:29
